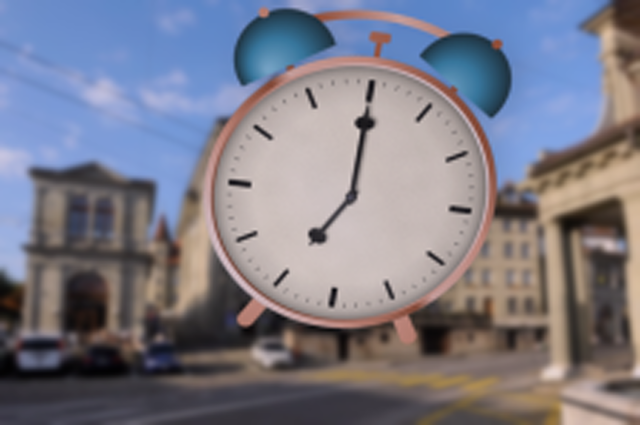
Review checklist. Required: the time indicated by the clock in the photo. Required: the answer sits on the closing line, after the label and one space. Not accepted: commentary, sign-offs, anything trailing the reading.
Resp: 7:00
